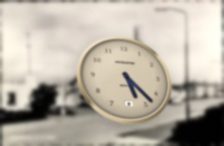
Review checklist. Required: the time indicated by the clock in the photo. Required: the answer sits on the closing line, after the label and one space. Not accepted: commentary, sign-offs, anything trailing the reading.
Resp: 5:23
